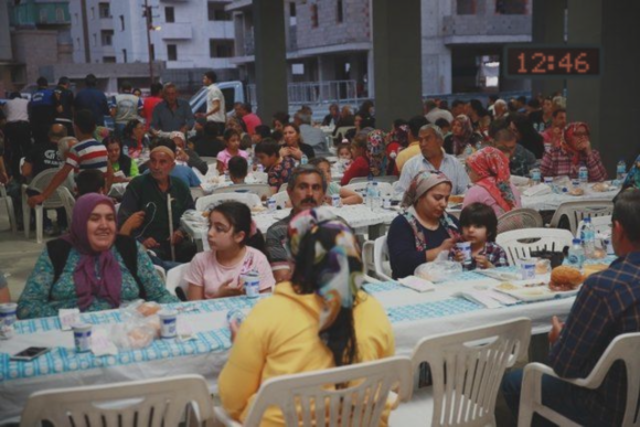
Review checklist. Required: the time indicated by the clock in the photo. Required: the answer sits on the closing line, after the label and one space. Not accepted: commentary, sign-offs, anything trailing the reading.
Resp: 12:46
